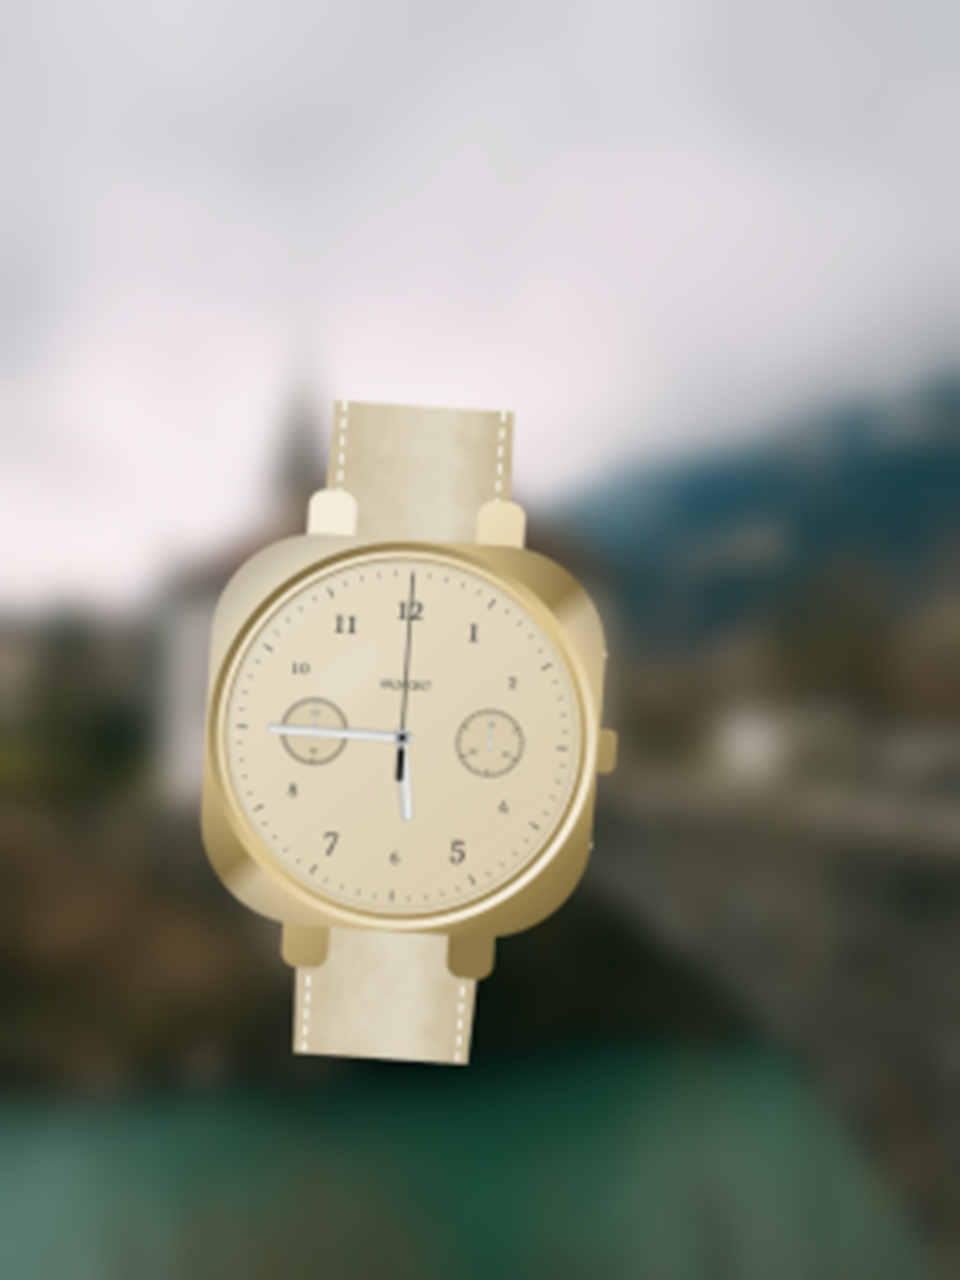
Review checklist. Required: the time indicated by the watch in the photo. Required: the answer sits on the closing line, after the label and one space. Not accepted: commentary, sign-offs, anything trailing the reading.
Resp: 5:45
